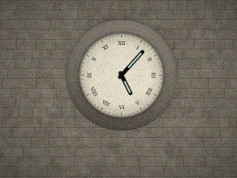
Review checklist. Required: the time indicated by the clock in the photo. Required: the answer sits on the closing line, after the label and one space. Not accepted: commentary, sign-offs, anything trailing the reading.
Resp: 5:07
